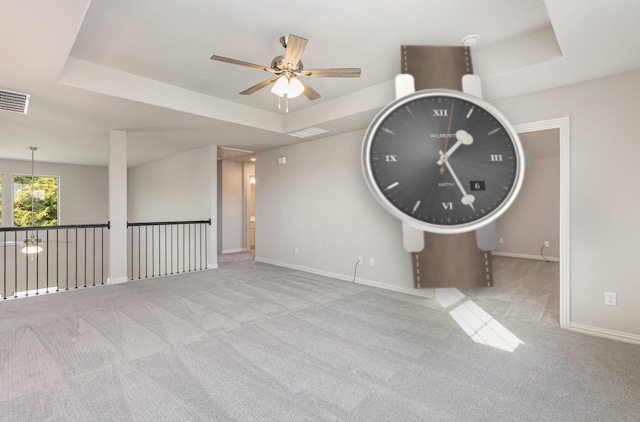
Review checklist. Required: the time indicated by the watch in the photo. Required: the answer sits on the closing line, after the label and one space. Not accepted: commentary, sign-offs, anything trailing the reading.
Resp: 1:26:02
